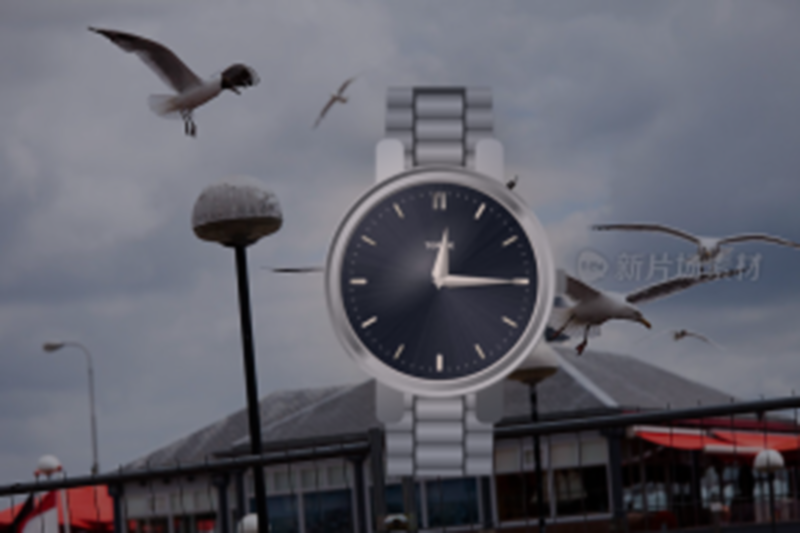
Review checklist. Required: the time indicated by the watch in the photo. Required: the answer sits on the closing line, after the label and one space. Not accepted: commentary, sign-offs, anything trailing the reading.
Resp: 12:15
